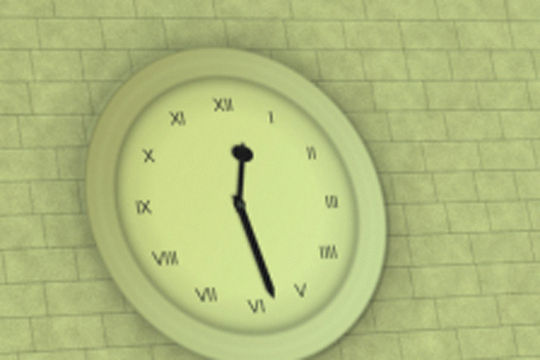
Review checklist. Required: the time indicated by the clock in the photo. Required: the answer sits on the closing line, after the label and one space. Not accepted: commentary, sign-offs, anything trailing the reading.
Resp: 12:28
